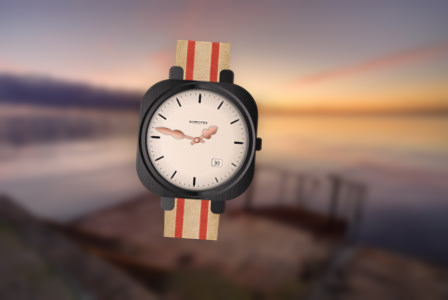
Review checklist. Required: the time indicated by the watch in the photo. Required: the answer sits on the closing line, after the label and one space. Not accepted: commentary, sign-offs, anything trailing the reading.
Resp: 1:47
